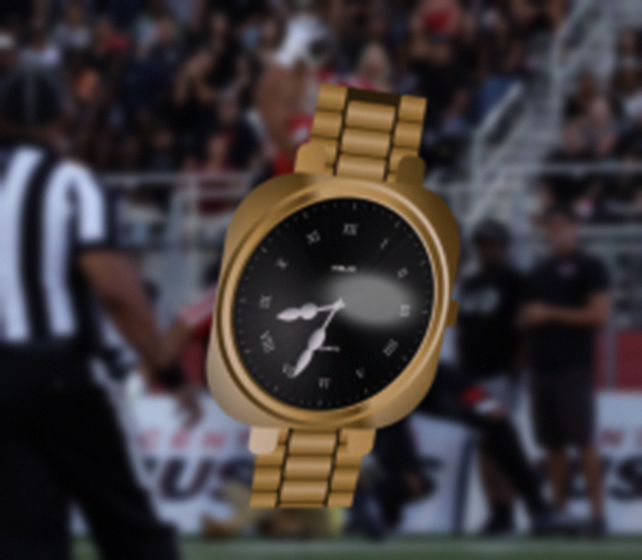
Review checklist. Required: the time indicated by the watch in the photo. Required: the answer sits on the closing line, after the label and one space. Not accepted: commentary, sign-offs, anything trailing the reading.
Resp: 8:34
